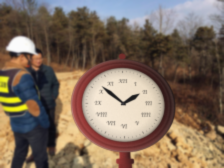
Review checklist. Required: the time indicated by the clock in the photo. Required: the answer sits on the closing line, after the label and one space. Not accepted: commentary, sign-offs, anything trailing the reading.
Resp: 1:52
